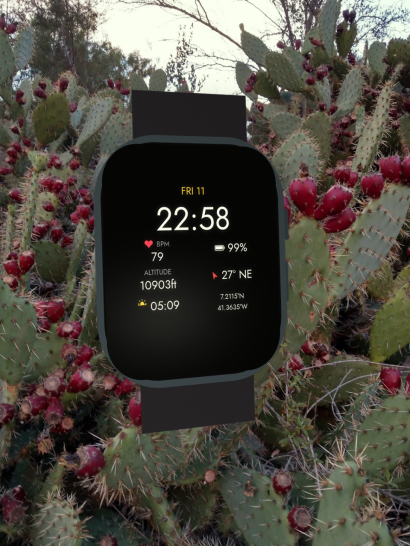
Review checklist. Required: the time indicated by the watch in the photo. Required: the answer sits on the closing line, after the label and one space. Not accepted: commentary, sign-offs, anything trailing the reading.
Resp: 22:58
